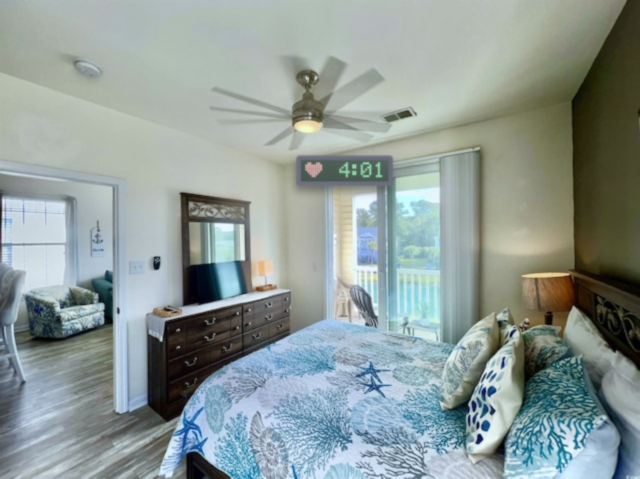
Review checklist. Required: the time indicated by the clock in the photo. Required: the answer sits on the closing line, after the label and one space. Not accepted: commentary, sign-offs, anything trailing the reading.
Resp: 4:01
